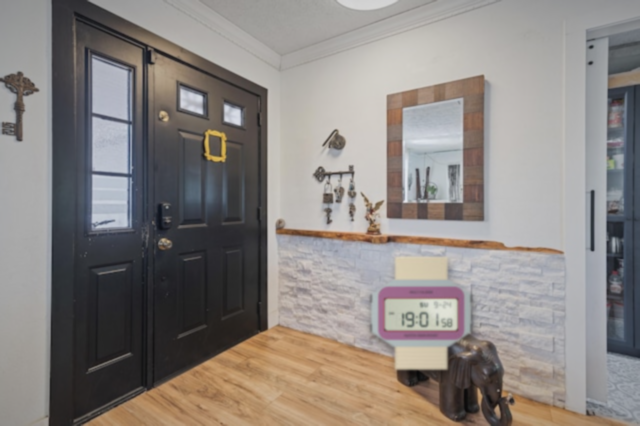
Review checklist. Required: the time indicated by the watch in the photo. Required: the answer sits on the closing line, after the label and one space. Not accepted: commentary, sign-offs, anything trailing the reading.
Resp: 19:01
